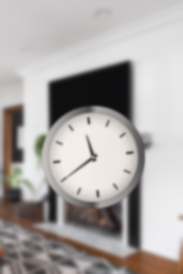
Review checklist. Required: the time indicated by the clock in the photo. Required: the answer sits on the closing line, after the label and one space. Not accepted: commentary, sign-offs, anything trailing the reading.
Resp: 11:40
